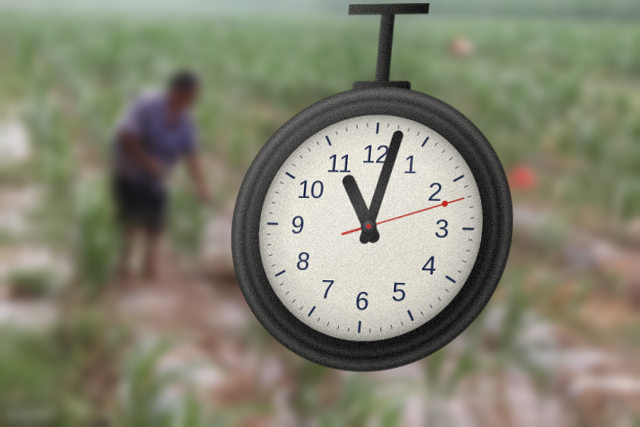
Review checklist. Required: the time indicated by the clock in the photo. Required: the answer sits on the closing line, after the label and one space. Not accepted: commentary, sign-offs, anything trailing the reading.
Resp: 11:02:12
